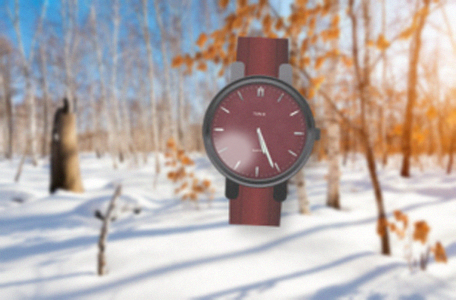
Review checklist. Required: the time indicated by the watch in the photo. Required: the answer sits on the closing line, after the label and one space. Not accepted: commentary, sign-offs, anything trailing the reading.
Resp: 5:26
